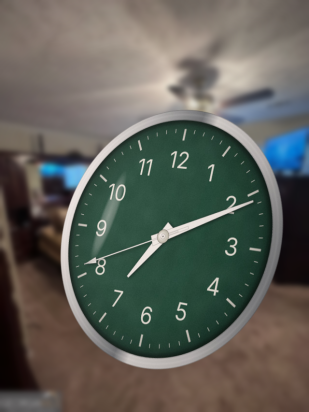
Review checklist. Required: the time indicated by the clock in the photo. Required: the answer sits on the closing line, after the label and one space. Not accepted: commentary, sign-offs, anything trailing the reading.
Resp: 7:10:41
